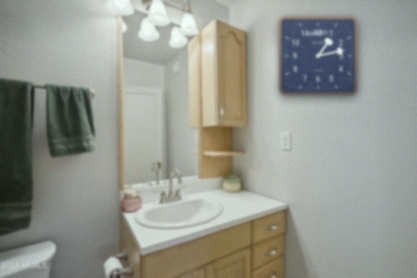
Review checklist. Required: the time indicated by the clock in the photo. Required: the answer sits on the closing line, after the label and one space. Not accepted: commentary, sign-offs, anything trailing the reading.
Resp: 1:13
